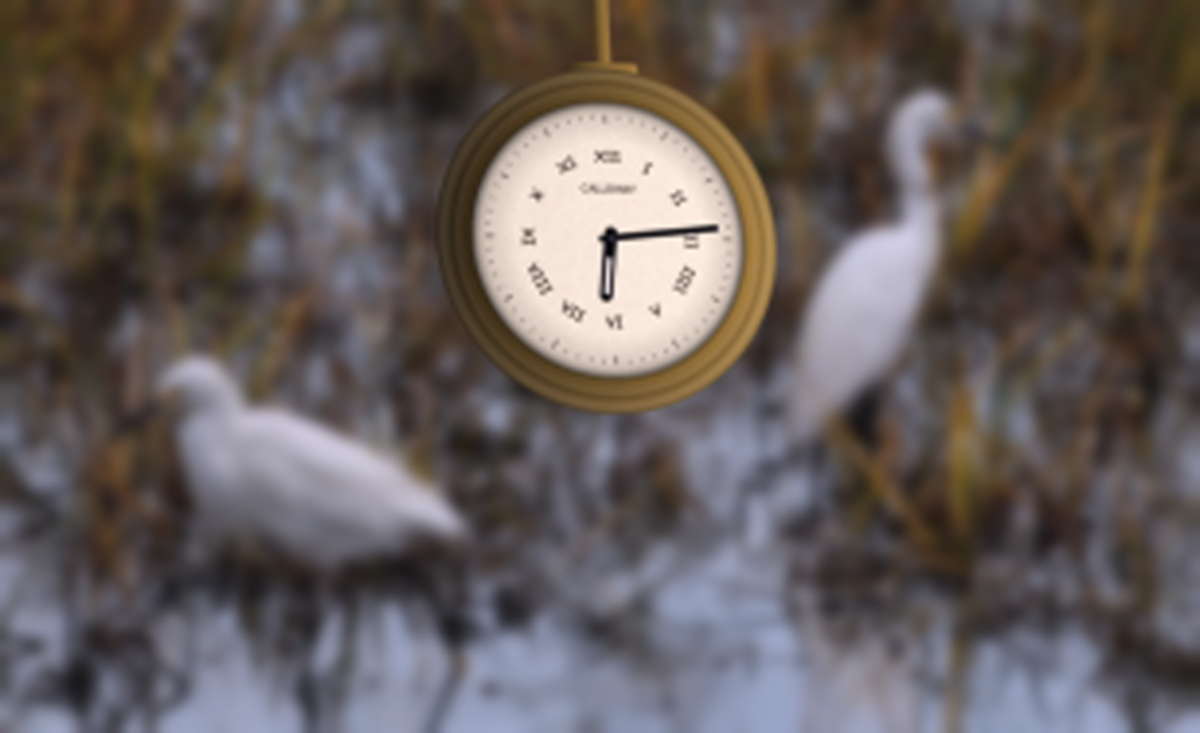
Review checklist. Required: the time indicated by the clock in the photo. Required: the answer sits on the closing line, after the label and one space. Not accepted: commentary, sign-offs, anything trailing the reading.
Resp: 6:14
